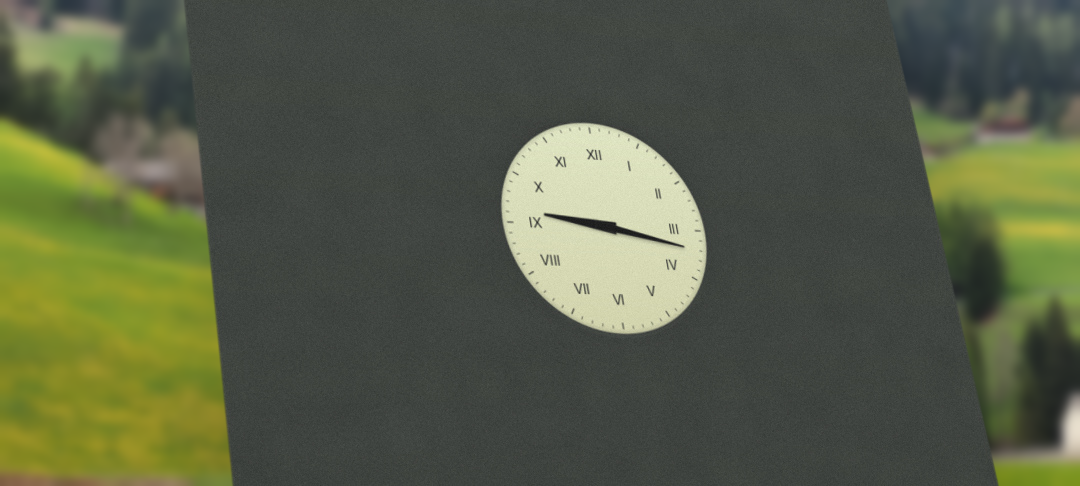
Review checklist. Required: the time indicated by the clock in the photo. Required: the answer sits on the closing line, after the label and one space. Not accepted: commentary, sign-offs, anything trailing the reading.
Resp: 9:17
